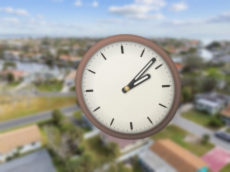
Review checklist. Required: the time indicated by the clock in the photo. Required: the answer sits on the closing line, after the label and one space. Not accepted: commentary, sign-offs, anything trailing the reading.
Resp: 2:08
